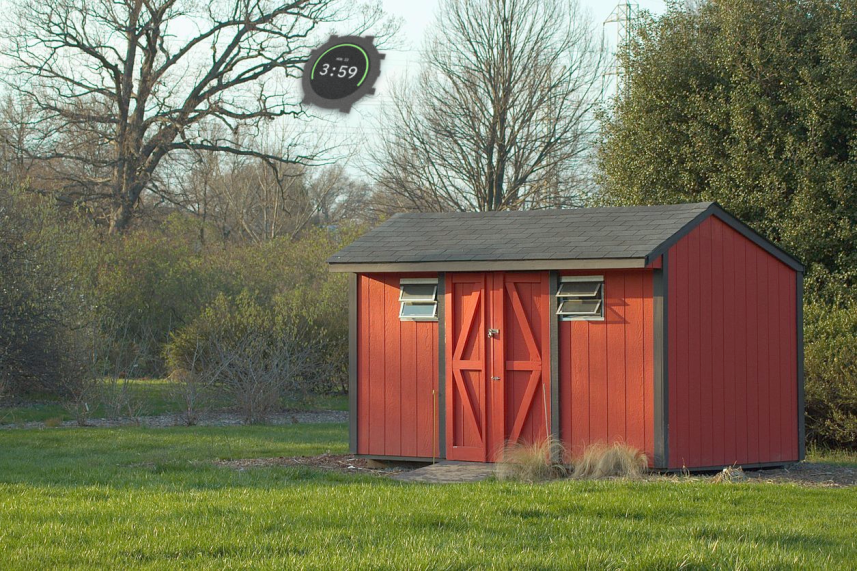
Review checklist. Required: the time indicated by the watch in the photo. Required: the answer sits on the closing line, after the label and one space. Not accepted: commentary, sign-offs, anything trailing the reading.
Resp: 3:59
